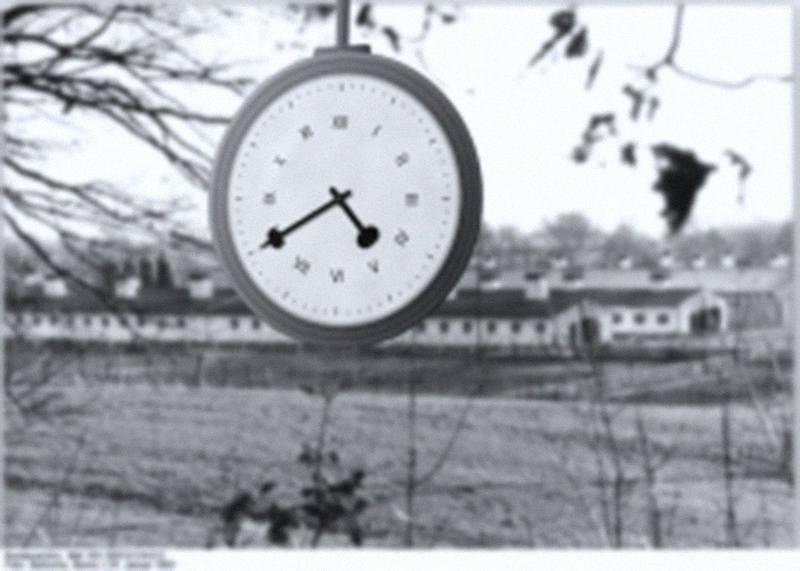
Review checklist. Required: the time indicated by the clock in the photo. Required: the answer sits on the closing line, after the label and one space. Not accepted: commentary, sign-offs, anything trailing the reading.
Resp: 4:40
